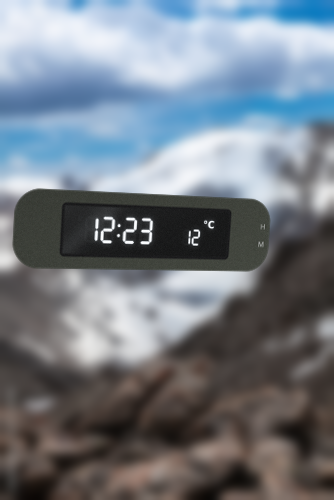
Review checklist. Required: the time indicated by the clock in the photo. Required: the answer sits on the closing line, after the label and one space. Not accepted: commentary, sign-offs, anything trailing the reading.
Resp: 12:23
